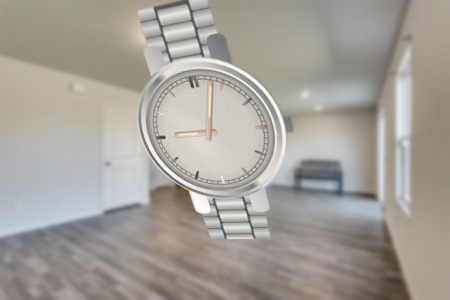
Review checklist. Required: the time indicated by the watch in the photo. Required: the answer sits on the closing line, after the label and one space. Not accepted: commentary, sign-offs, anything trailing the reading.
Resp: 9:03
